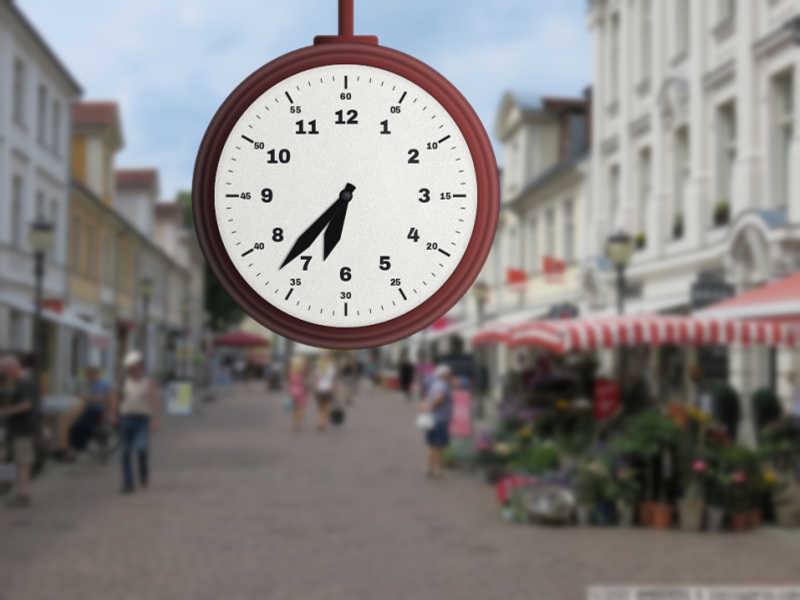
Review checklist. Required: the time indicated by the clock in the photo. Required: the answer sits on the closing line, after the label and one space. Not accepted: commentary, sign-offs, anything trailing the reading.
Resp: 6:37
